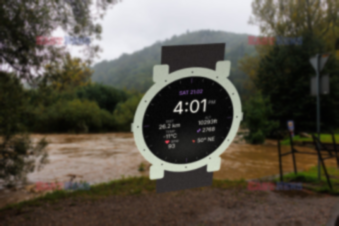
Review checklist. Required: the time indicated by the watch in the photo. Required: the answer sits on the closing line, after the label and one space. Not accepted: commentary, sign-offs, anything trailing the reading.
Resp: 4:01
